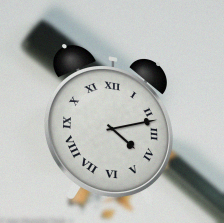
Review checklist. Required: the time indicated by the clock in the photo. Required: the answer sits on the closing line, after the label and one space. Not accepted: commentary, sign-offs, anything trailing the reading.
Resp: 4:12
